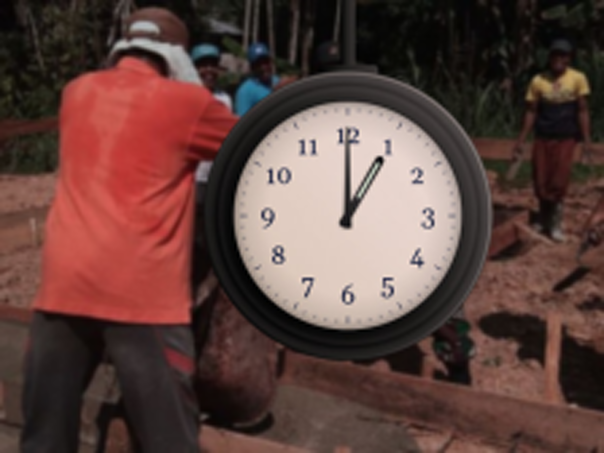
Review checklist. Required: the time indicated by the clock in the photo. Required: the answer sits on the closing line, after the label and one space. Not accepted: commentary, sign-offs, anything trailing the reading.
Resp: 1:00
